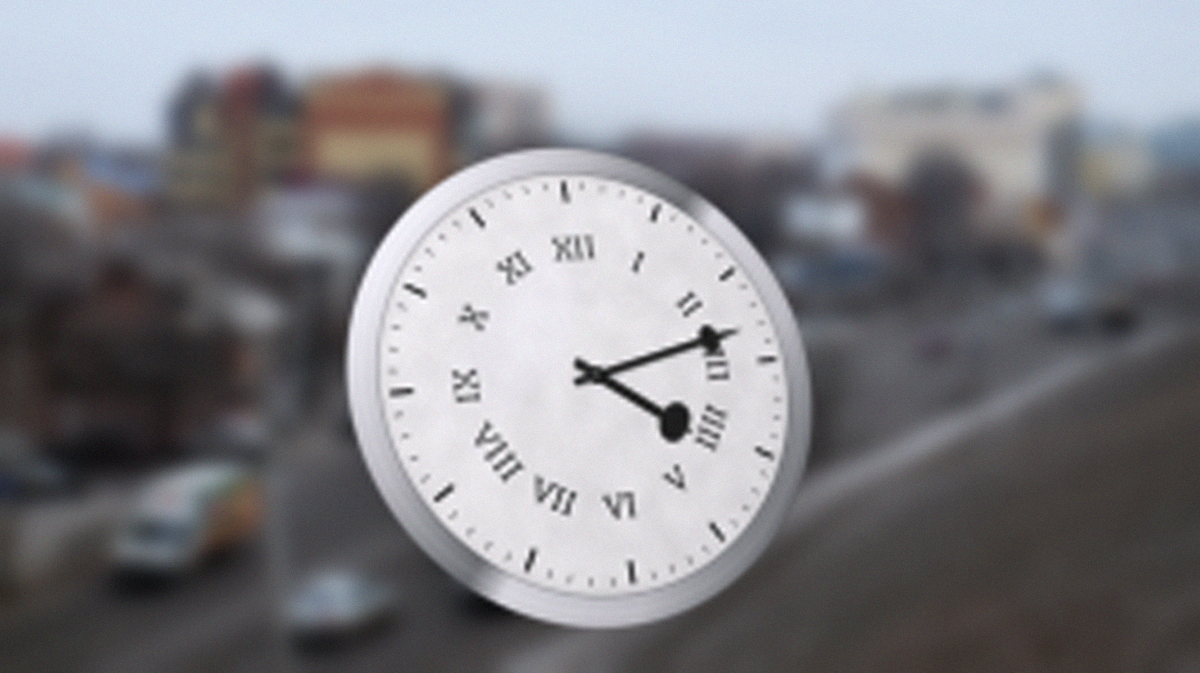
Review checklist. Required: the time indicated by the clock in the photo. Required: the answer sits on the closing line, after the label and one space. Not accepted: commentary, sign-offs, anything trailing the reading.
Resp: 4:13
